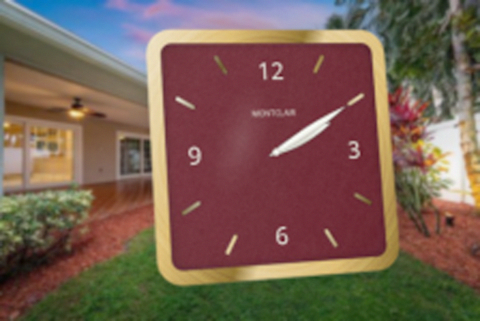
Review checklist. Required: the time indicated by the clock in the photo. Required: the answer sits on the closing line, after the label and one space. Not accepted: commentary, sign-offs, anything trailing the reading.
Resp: 2:10
